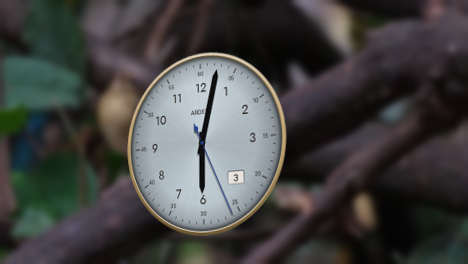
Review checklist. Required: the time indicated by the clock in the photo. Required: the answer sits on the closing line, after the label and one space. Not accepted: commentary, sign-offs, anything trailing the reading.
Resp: 6:02:26
